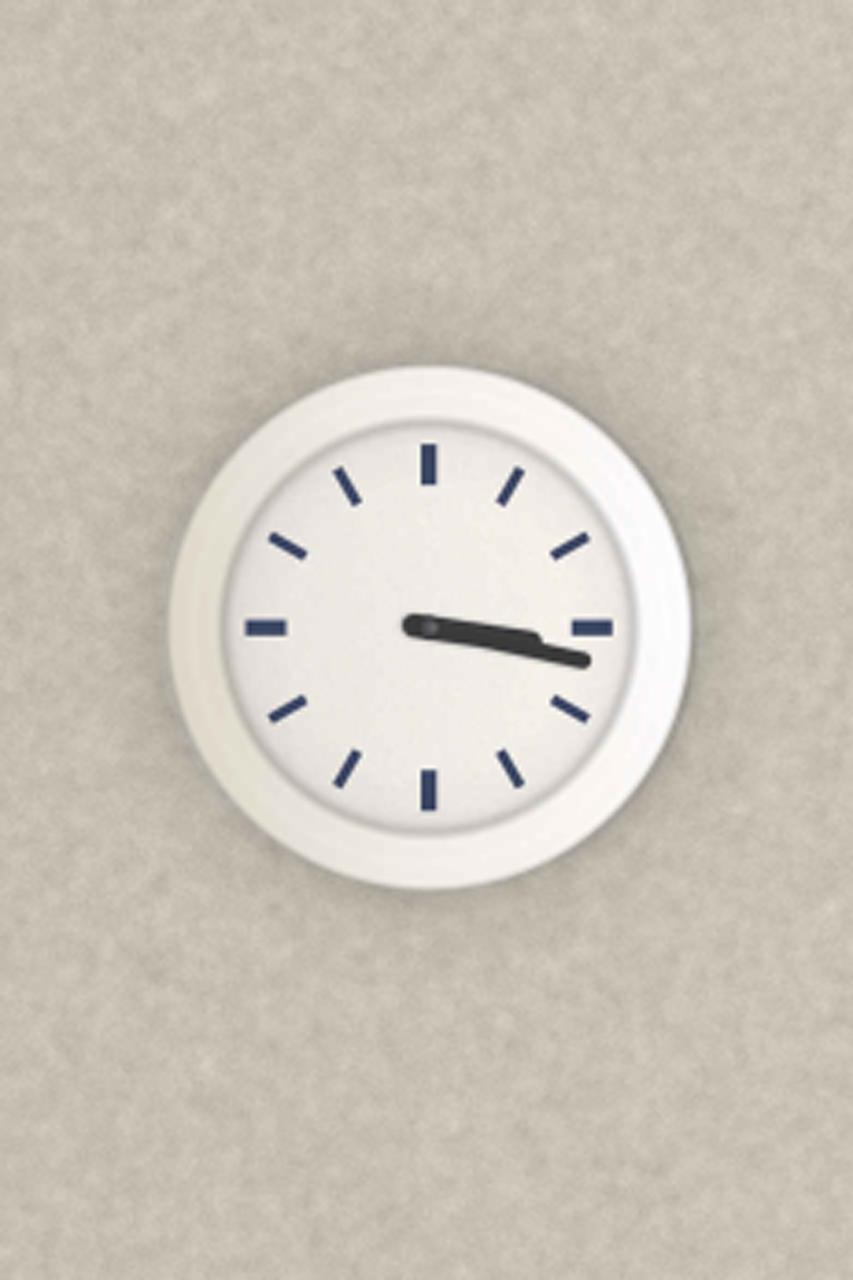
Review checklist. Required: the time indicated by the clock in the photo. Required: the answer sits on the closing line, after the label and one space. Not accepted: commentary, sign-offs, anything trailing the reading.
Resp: 3:17
